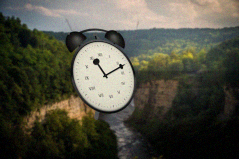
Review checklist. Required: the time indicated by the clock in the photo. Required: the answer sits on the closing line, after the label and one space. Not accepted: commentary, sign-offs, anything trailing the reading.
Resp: 11:12
